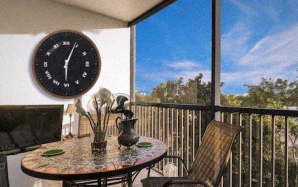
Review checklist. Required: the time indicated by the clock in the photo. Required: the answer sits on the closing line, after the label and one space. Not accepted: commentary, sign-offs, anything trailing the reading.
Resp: 6:04
